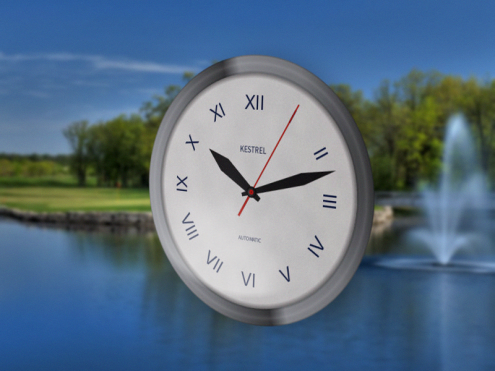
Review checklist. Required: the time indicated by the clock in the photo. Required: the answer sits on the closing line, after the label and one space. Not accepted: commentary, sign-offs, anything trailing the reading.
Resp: 10:12:05
